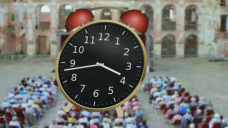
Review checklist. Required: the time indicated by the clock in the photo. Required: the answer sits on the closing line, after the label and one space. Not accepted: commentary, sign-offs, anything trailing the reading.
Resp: 3:43
